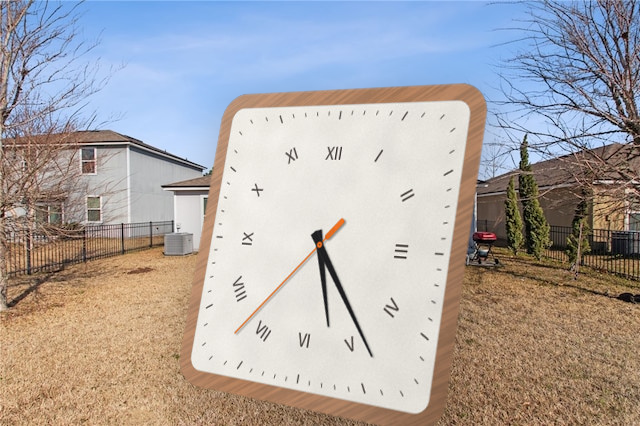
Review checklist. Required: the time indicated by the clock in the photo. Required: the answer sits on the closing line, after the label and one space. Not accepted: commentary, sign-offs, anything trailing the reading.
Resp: 5:23:37
